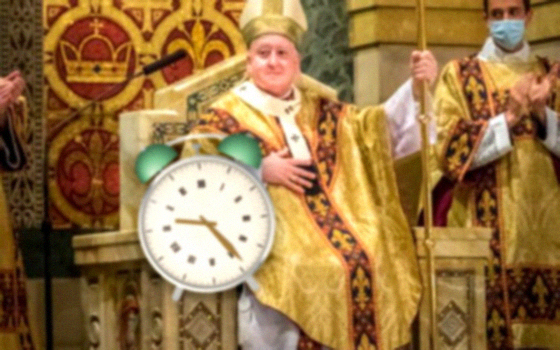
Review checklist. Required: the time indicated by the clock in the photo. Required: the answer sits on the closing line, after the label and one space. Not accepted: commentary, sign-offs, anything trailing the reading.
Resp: 9:24
